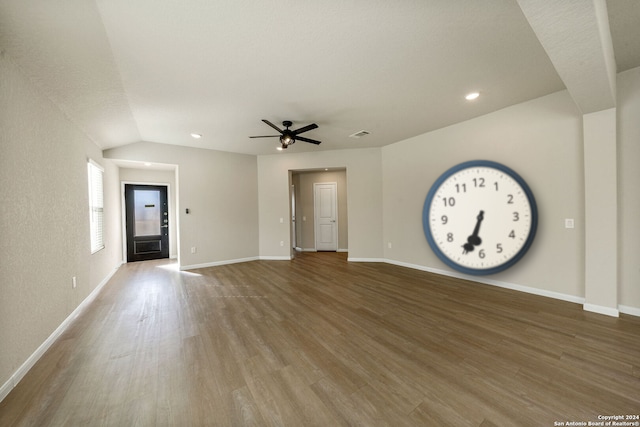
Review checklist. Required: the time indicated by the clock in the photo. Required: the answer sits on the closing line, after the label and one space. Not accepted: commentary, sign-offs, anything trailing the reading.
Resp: 6:34
